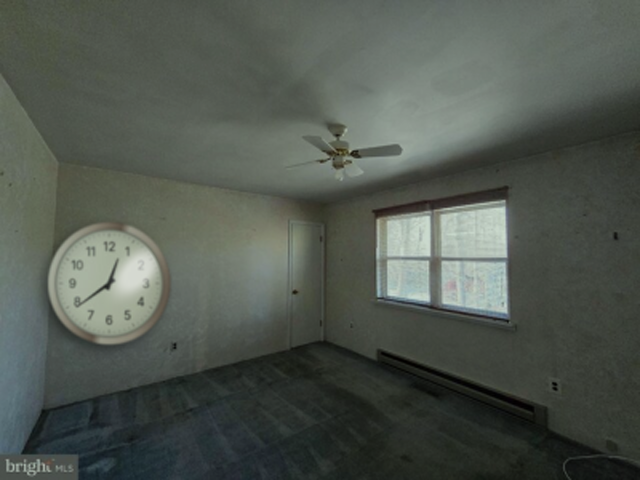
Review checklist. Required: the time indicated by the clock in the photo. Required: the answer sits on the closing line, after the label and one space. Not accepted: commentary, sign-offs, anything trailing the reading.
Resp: 12:39
